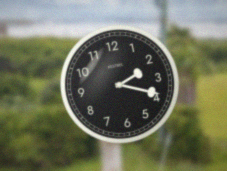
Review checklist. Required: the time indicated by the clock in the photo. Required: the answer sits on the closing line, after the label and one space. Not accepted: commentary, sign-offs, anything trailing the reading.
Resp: 2:19
